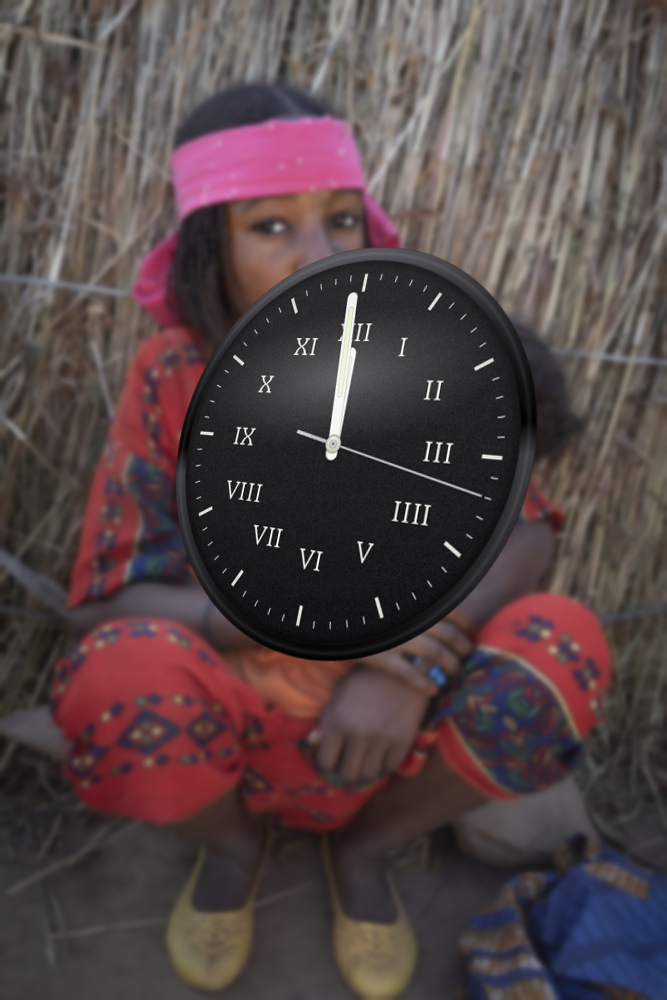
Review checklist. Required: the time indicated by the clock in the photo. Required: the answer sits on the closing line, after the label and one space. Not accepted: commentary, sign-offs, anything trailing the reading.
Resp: 11:59:17
